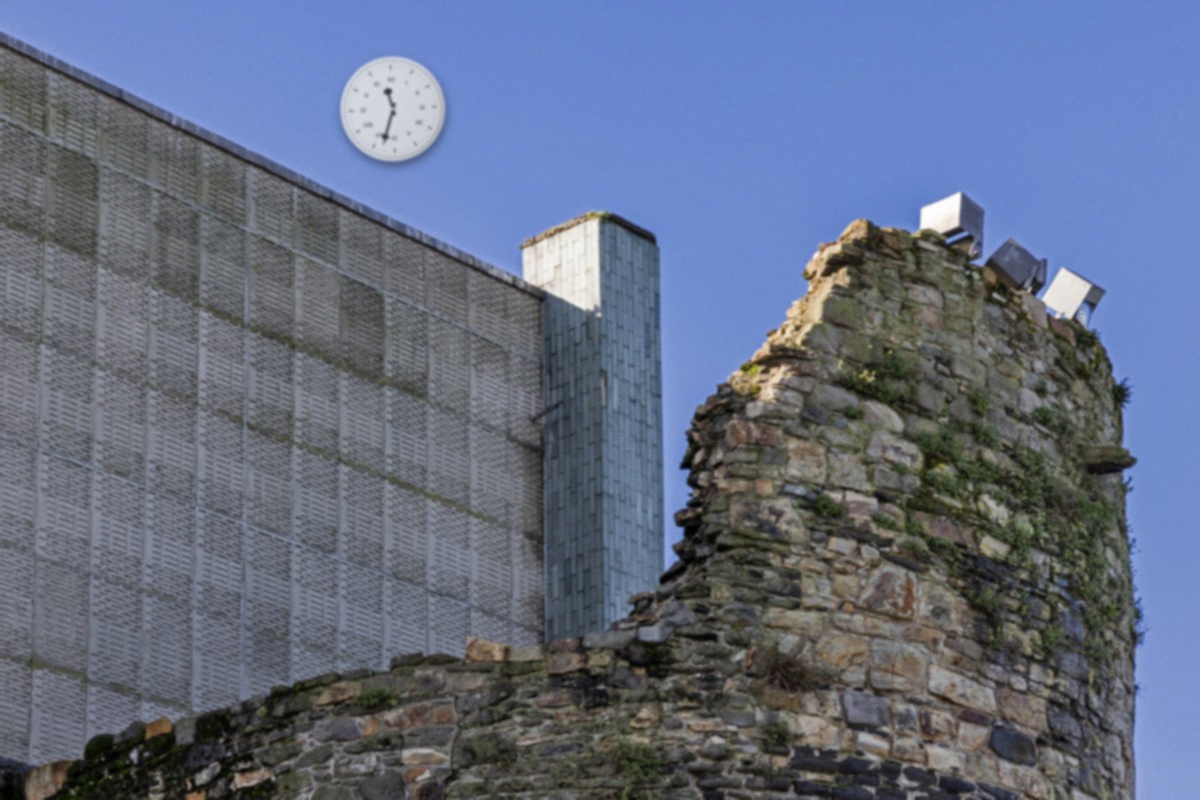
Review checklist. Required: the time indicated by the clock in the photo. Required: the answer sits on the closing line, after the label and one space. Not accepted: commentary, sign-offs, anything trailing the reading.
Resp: 11:33
